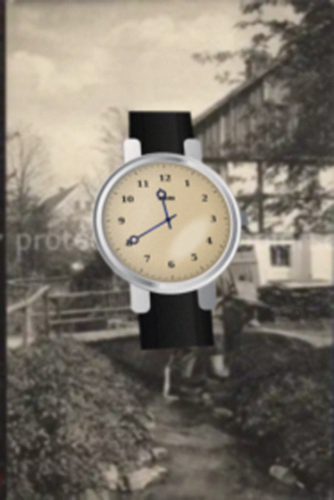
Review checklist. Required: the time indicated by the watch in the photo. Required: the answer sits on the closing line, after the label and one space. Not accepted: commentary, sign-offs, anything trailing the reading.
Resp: 11:40
